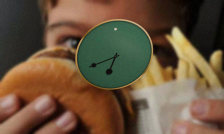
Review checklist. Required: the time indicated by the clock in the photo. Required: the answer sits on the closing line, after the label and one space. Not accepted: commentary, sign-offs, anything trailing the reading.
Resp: 6:42
